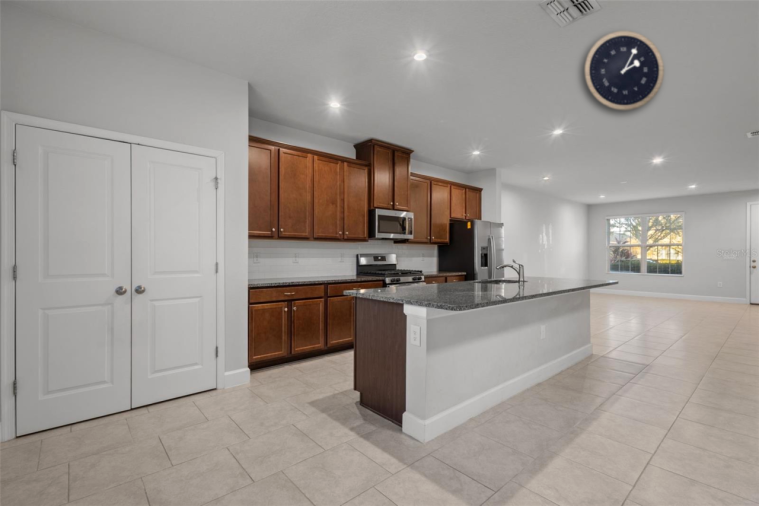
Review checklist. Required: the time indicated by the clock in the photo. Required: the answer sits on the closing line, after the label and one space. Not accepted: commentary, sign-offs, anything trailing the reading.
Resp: 2:05
